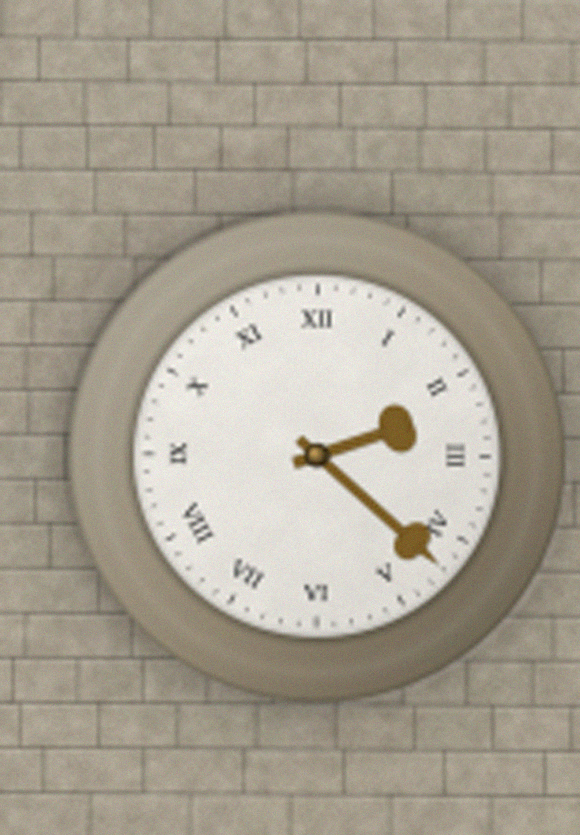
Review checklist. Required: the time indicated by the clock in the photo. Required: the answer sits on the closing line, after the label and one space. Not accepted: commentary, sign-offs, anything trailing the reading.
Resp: 2:22
